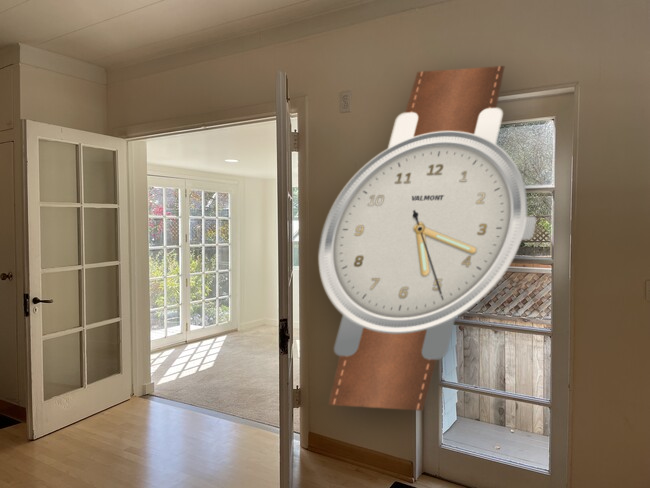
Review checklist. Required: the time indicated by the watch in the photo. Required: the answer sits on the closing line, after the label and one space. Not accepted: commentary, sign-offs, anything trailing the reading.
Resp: 5:18:25
